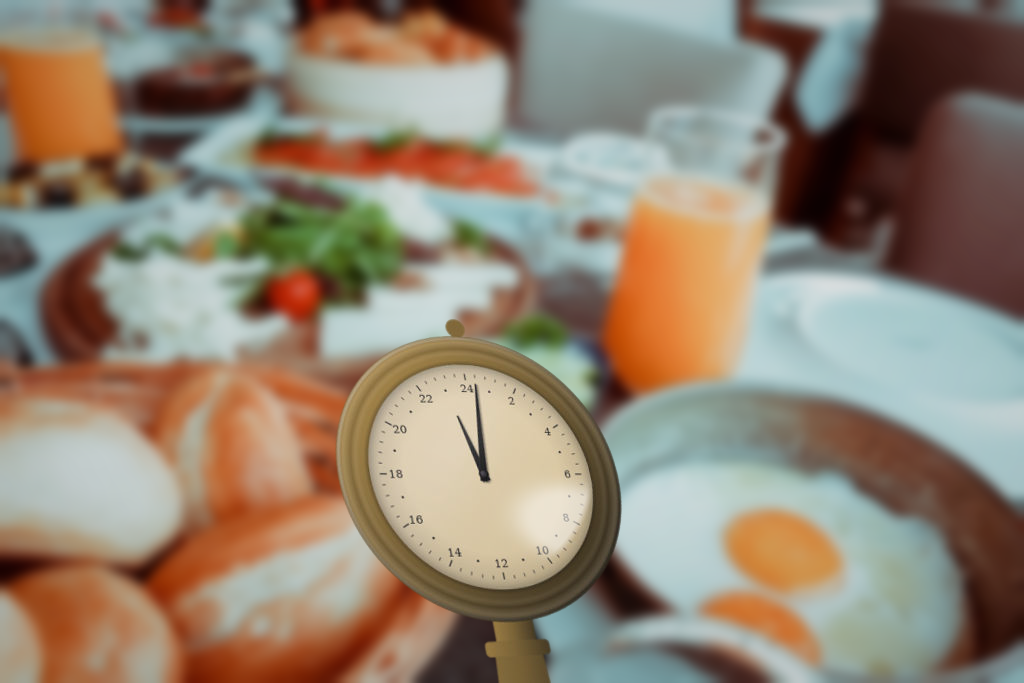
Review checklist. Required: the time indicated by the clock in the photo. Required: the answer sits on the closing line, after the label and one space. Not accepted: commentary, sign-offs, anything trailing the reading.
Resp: 23:01
